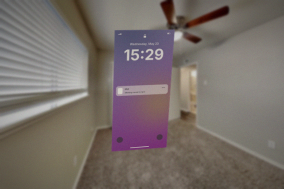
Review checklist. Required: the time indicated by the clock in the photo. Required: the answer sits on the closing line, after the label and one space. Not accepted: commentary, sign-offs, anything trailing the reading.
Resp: 15:29
